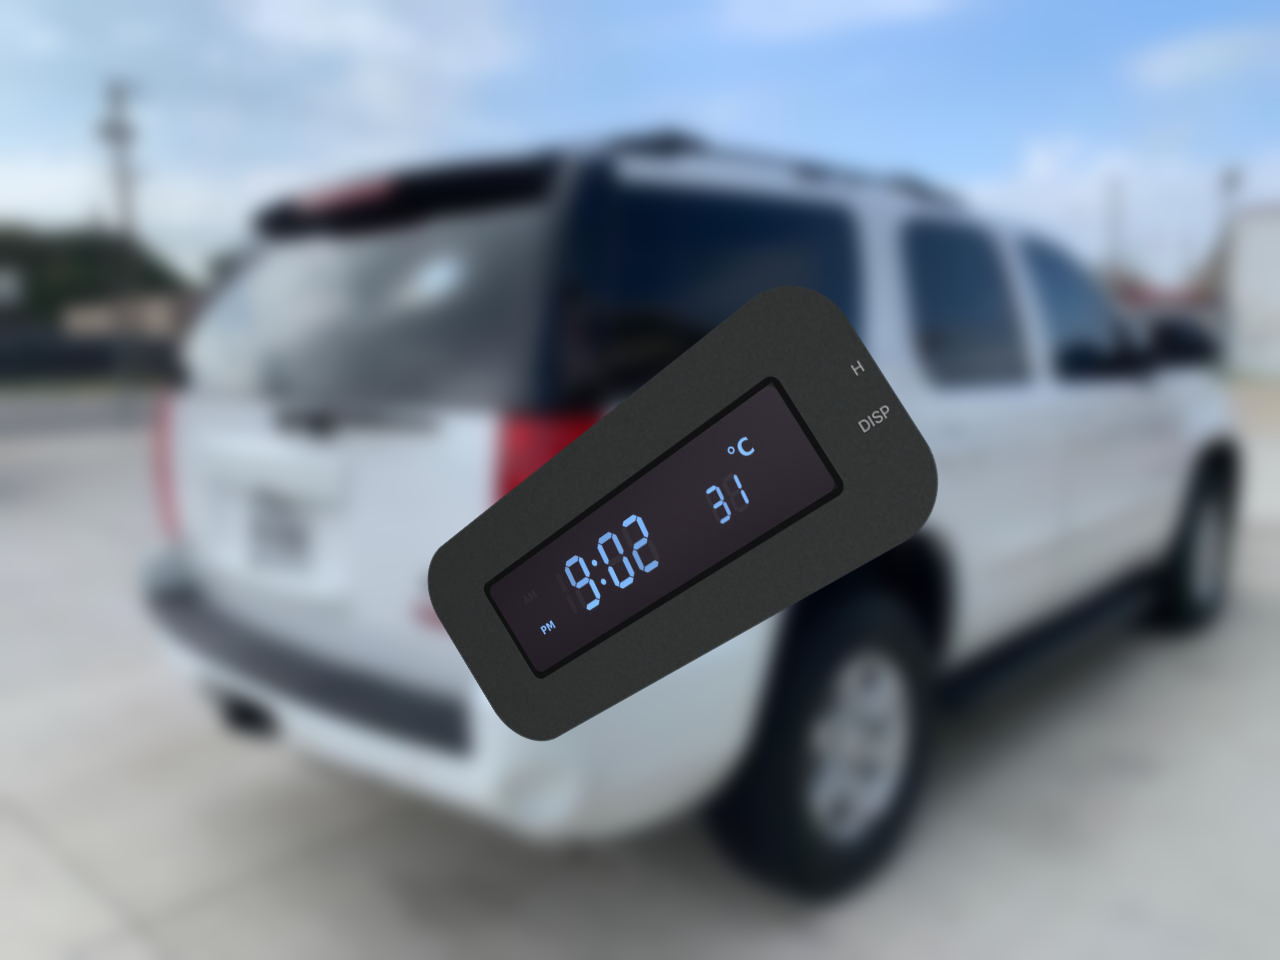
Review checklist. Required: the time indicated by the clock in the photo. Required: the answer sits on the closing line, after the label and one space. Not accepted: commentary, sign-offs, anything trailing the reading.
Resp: 9:02
